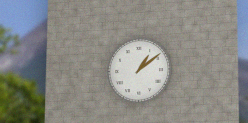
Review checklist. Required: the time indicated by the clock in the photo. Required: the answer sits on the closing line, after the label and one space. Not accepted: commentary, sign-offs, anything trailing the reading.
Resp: 1:09
